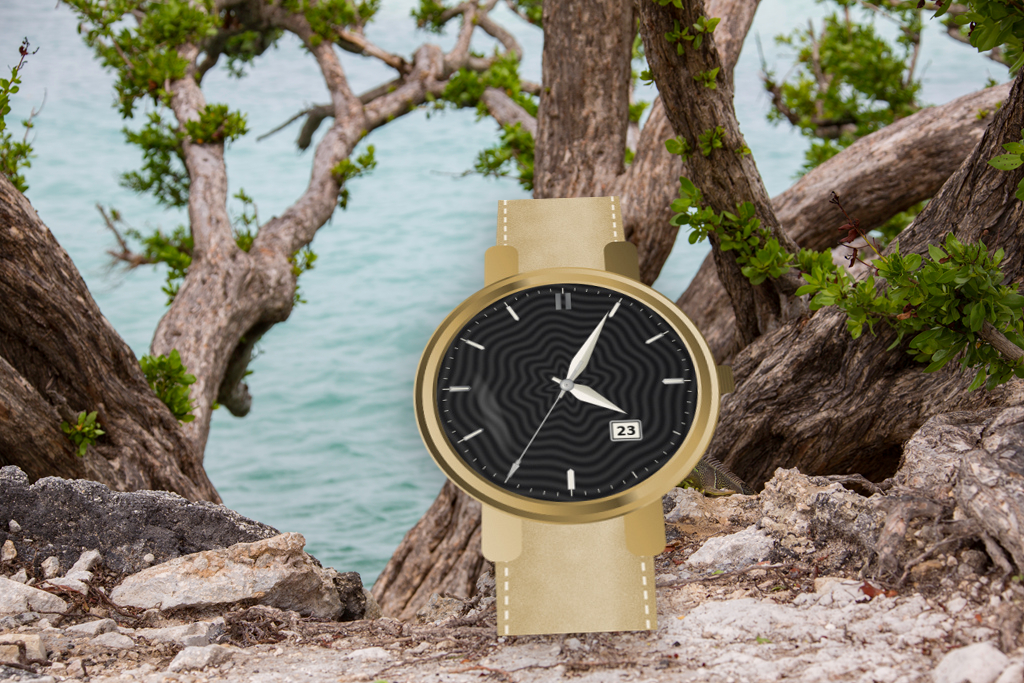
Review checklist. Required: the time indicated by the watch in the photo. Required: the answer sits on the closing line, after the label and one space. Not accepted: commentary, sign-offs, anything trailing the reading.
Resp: 4:04:35
